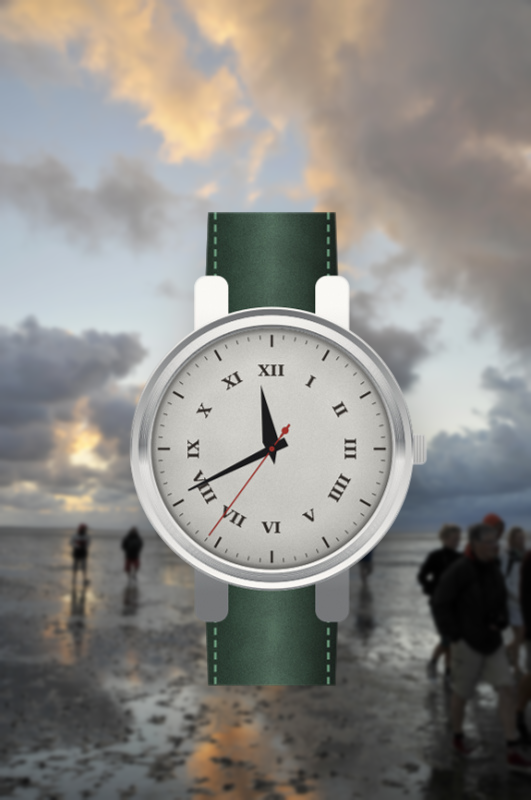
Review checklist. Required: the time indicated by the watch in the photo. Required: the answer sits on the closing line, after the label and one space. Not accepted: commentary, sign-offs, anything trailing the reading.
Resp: 11:40:36
